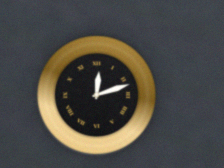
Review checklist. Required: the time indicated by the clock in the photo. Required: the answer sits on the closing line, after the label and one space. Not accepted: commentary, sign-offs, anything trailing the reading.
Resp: 12:12
